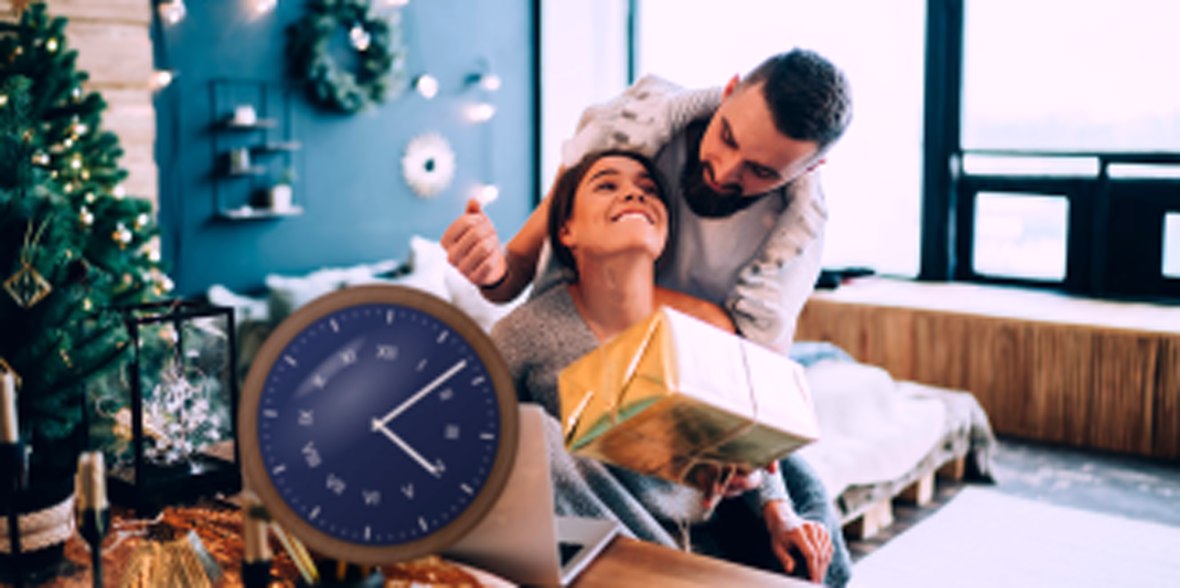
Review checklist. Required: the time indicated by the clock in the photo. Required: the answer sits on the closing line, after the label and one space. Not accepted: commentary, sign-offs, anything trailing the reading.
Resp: 4:08
